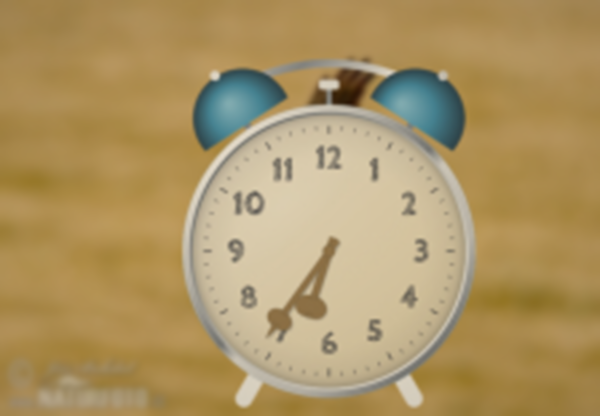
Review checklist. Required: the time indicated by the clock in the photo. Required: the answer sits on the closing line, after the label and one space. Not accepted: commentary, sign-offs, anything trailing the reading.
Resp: 6:36
